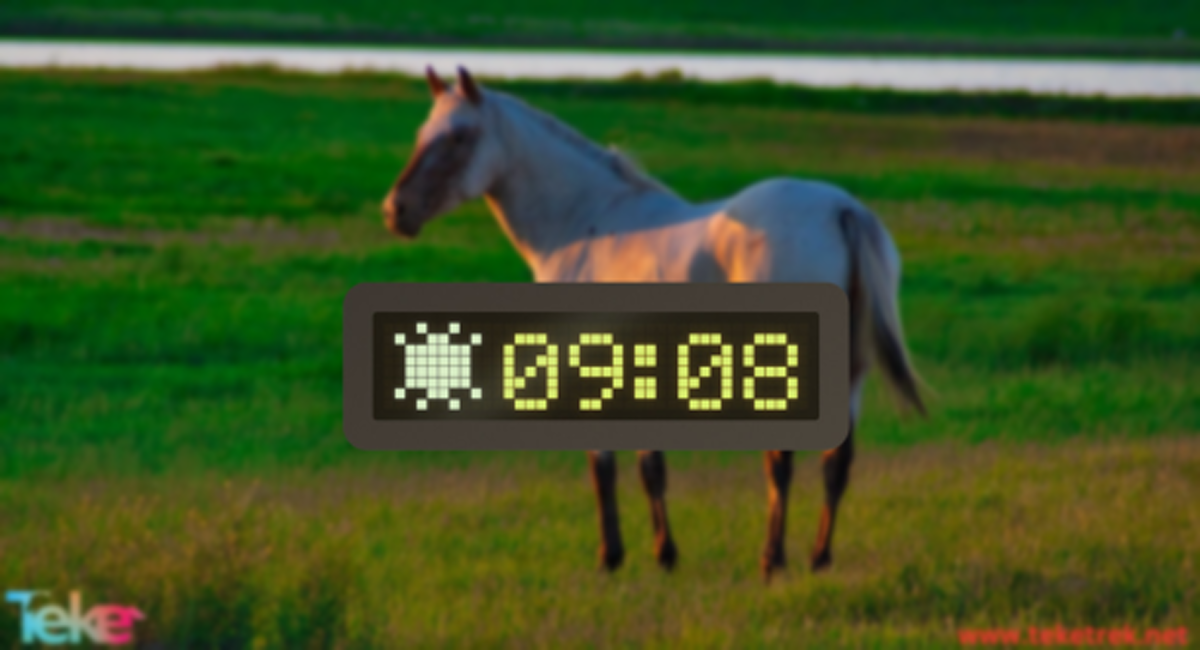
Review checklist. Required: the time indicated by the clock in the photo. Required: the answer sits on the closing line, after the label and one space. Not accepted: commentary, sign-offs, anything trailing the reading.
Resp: 9:08
